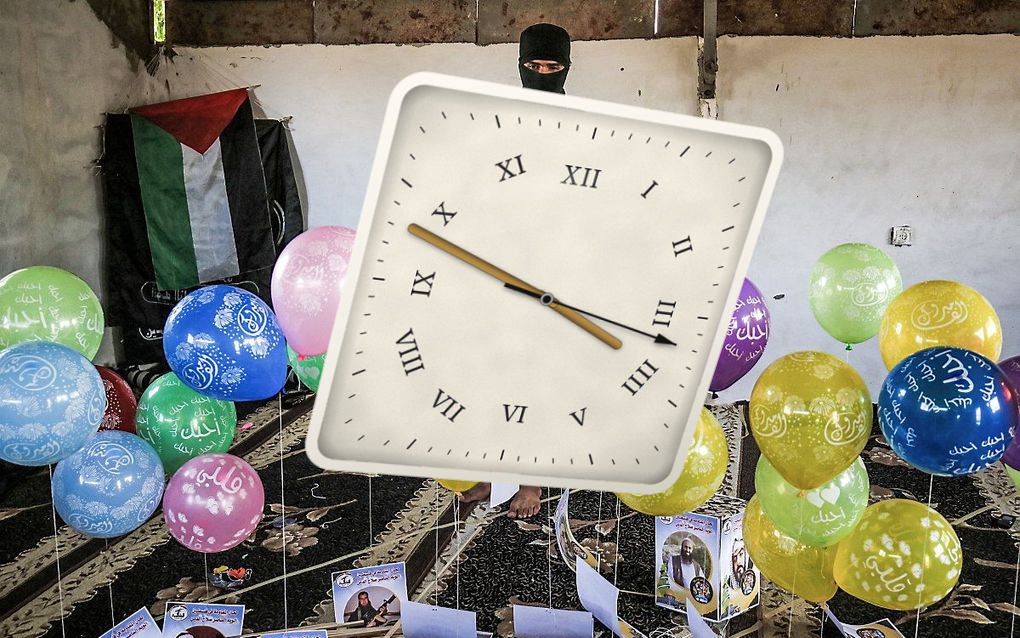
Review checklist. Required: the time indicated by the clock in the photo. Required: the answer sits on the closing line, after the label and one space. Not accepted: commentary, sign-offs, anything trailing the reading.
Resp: 3:48:17
